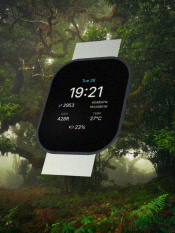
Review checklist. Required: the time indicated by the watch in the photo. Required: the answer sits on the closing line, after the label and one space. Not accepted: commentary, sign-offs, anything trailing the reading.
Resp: 19:21
